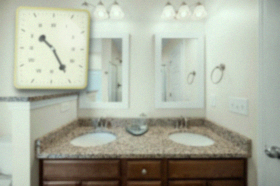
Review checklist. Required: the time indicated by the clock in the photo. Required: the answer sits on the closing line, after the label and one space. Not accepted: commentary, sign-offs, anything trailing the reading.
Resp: 10:25
